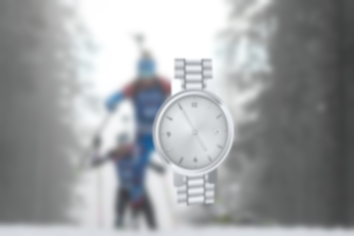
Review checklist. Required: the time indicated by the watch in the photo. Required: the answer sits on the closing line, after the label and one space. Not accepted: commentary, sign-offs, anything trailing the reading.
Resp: 4:55
